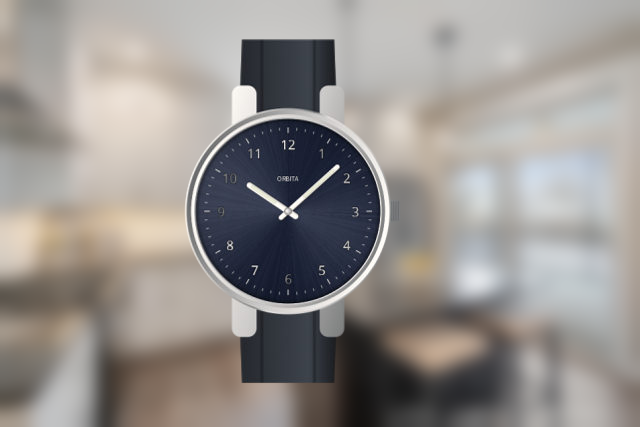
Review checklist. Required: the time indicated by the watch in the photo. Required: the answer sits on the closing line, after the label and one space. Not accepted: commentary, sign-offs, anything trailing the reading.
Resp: 10:08
